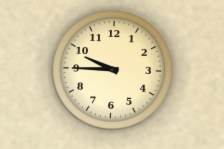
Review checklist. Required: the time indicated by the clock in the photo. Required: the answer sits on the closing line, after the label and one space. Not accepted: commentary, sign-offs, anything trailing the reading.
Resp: 9:45
